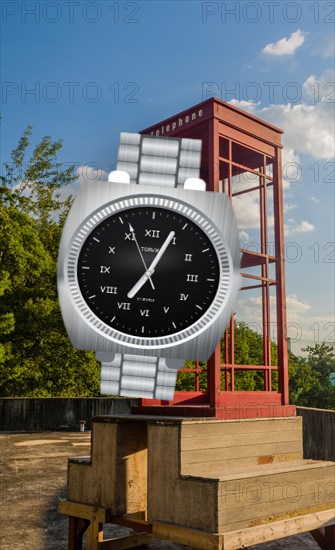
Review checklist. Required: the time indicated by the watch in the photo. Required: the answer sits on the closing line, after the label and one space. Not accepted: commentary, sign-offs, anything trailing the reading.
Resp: 7:03:56
